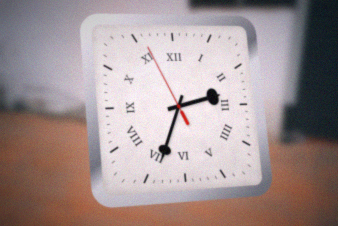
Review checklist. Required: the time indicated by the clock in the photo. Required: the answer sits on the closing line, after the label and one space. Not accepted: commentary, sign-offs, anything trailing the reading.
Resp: 2:33:56
